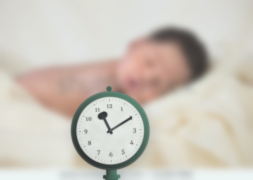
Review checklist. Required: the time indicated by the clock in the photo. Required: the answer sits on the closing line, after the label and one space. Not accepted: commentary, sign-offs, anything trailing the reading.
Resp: 11:10
